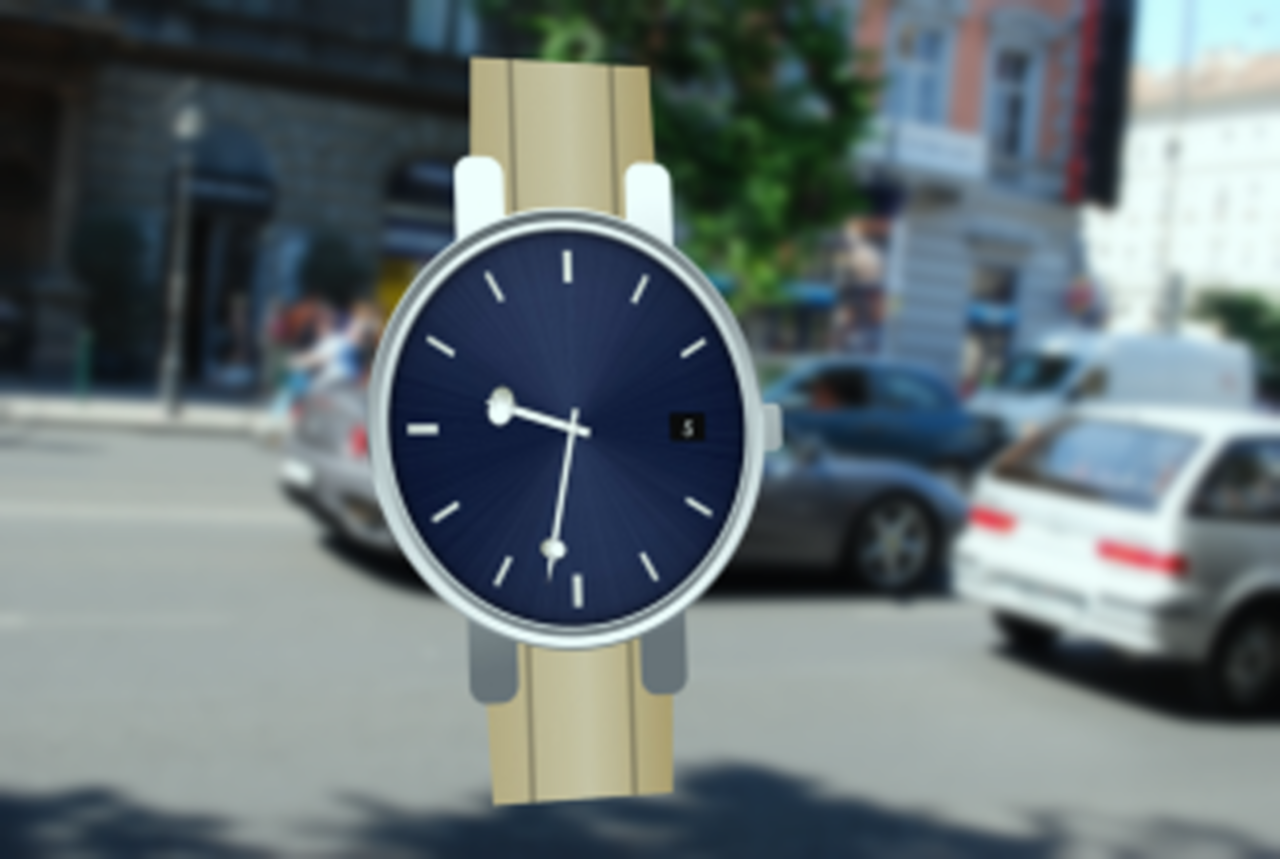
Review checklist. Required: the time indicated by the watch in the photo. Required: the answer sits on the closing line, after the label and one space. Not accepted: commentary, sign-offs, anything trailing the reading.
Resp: 9:32
